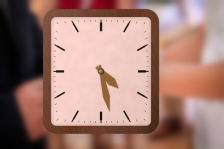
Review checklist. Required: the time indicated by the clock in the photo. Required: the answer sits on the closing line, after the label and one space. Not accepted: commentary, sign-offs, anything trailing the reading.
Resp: 4:28
